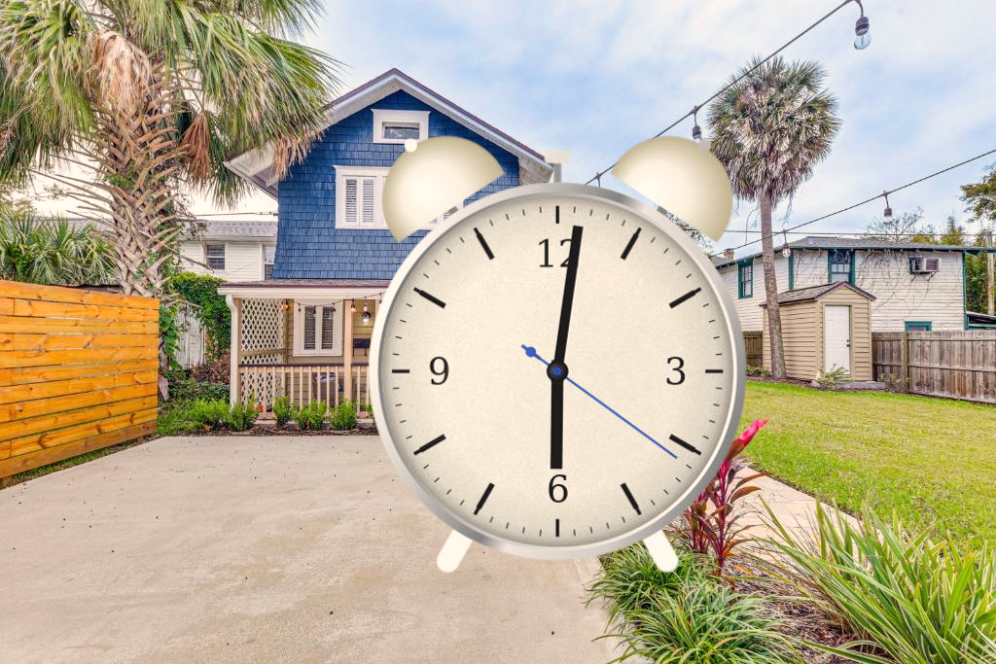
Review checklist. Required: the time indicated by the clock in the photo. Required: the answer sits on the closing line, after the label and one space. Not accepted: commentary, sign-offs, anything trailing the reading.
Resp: 6:01:21
